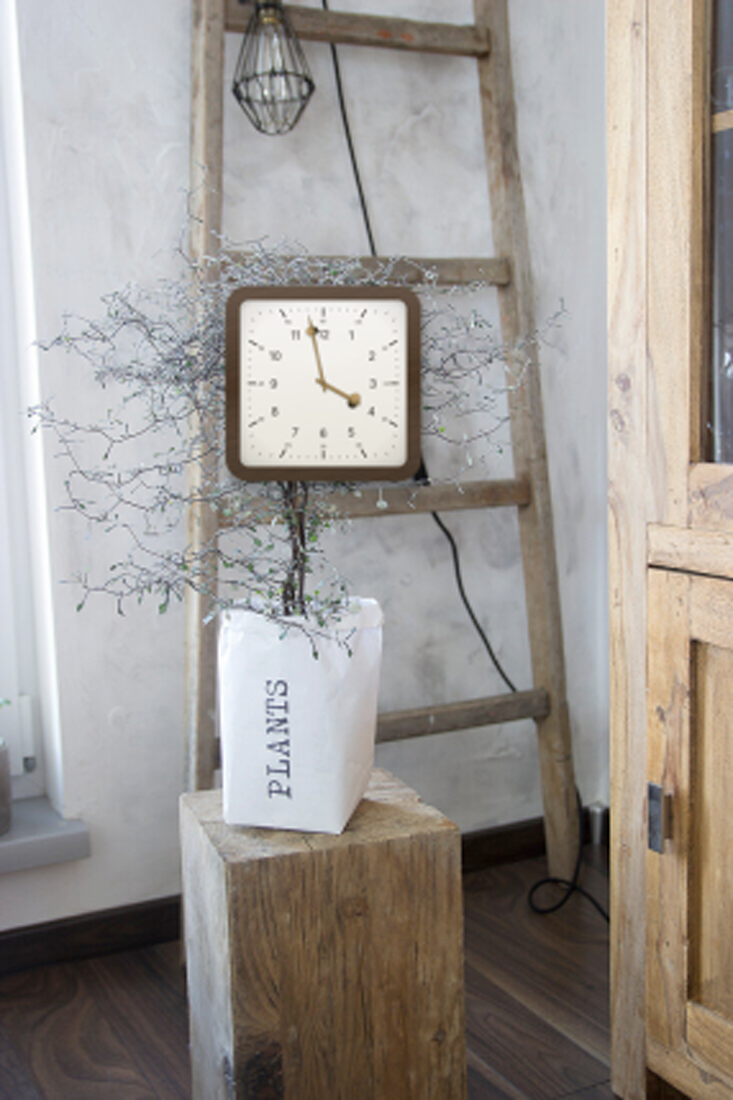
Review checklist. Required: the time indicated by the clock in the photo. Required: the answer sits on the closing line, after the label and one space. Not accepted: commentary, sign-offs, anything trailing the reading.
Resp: 3:58
